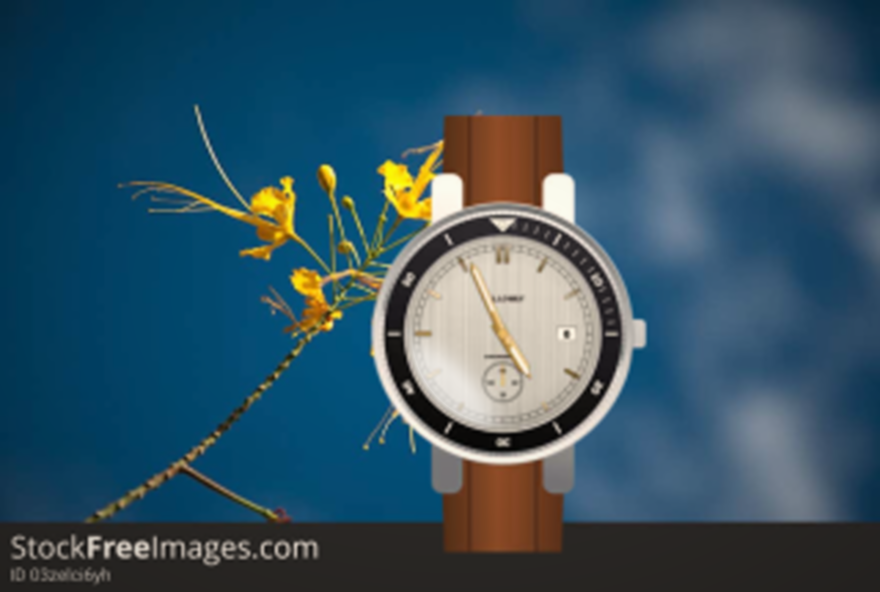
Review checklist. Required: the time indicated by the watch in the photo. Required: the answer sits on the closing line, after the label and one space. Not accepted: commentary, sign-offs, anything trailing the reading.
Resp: 4:56
